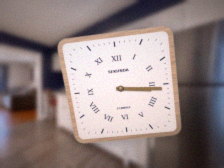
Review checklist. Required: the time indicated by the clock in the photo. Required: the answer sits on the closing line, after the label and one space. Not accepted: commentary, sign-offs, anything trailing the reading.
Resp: 3:16
